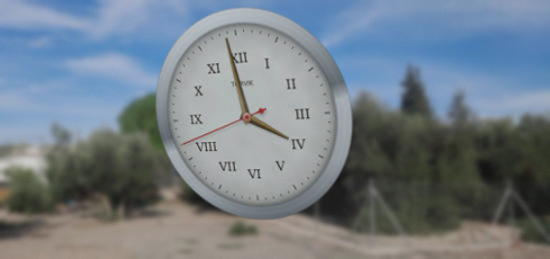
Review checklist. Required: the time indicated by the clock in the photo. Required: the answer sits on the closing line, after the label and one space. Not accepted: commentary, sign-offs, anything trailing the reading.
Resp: 3:58:42
